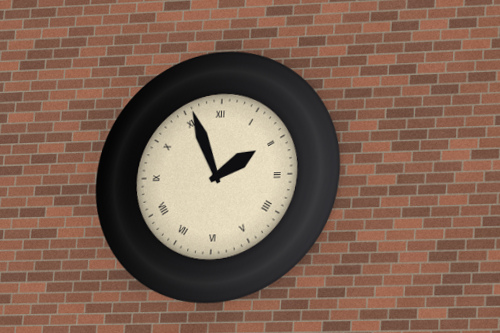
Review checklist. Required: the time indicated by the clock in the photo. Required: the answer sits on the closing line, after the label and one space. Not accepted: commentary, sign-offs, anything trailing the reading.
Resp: 1:56
